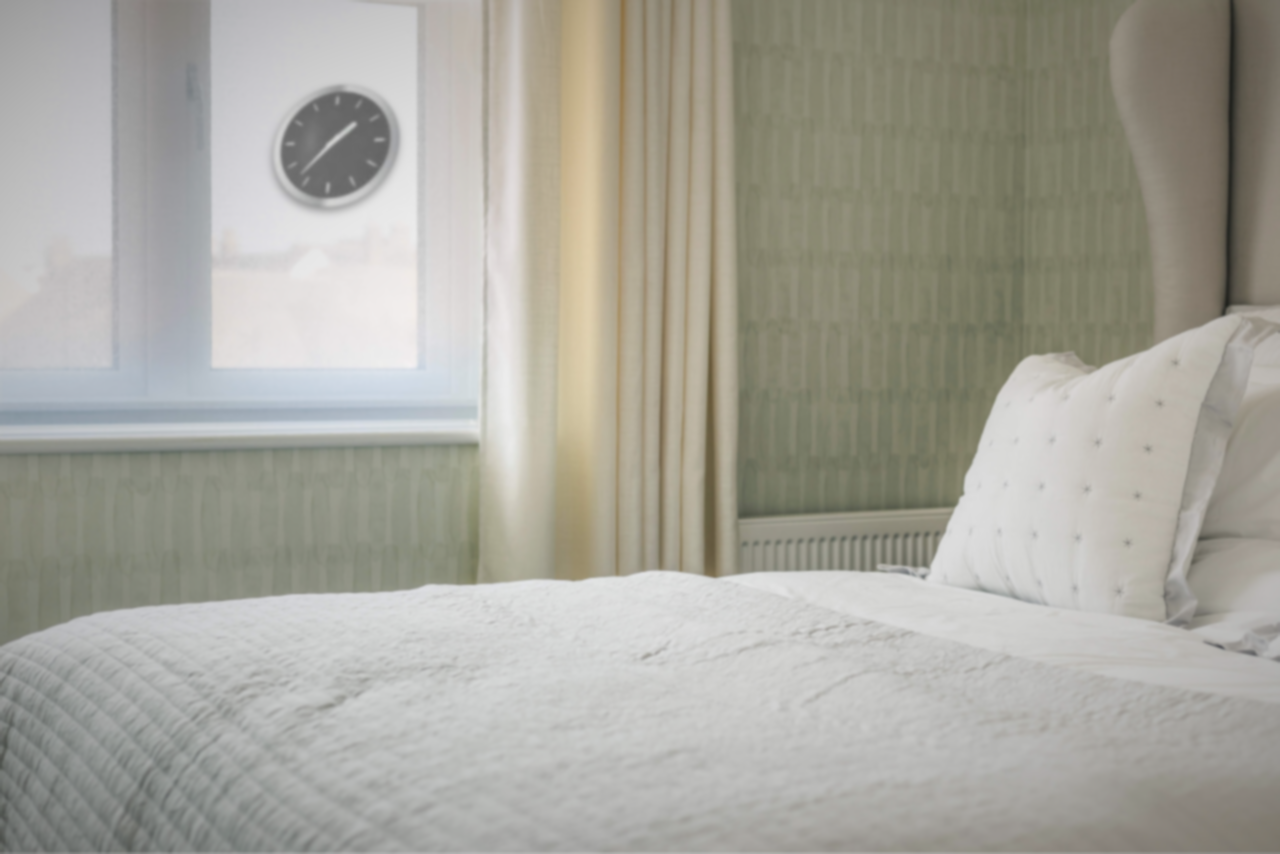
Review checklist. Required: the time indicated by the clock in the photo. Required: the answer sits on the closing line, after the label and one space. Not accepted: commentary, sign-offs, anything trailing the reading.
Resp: 1:37
